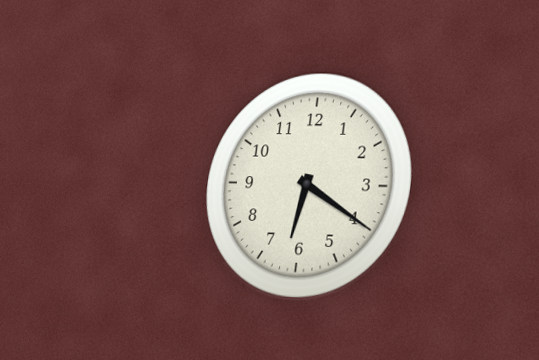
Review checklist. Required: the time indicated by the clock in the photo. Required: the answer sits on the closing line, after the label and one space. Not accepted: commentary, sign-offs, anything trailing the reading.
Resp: 6:20
